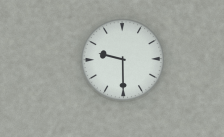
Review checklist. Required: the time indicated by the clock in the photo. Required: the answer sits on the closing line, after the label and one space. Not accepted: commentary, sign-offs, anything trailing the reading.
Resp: 9:30
